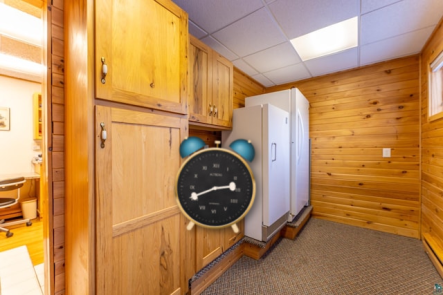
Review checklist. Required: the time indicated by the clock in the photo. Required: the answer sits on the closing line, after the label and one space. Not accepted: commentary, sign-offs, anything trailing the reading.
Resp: 2:41
